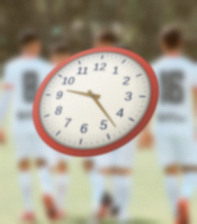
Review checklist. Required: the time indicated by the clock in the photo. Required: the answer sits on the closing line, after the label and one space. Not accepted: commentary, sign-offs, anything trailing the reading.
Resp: 9:23
